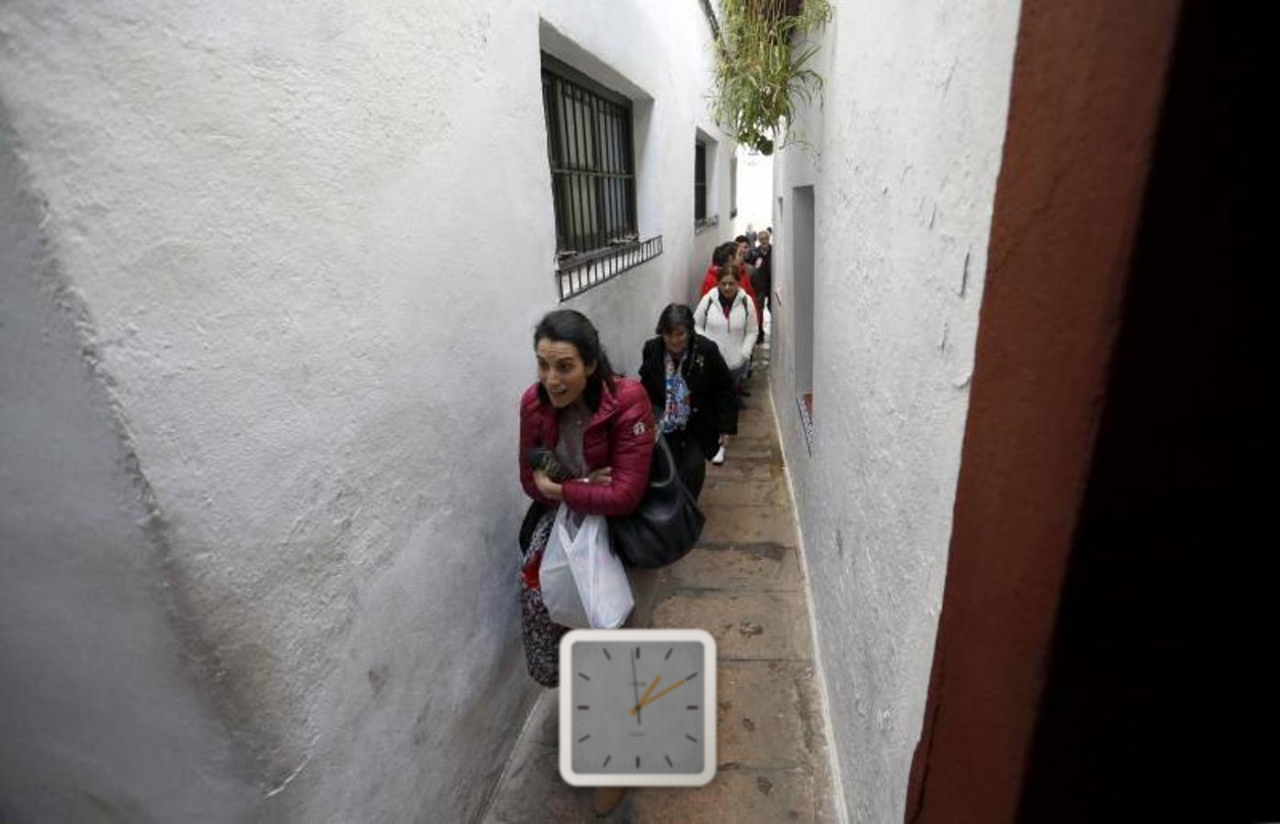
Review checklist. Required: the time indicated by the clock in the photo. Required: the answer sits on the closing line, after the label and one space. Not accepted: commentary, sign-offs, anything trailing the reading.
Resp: 1:09:59
